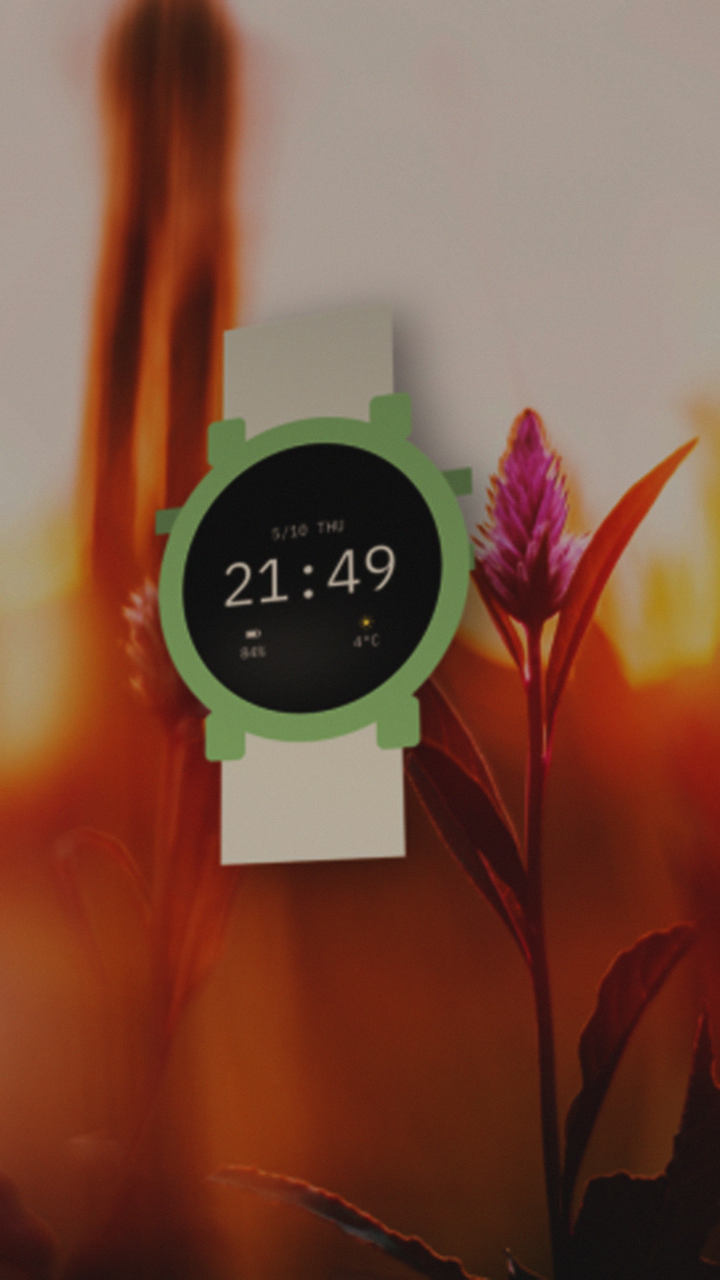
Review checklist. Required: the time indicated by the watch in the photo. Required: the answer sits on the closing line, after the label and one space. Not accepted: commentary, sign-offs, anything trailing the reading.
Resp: 21:49
